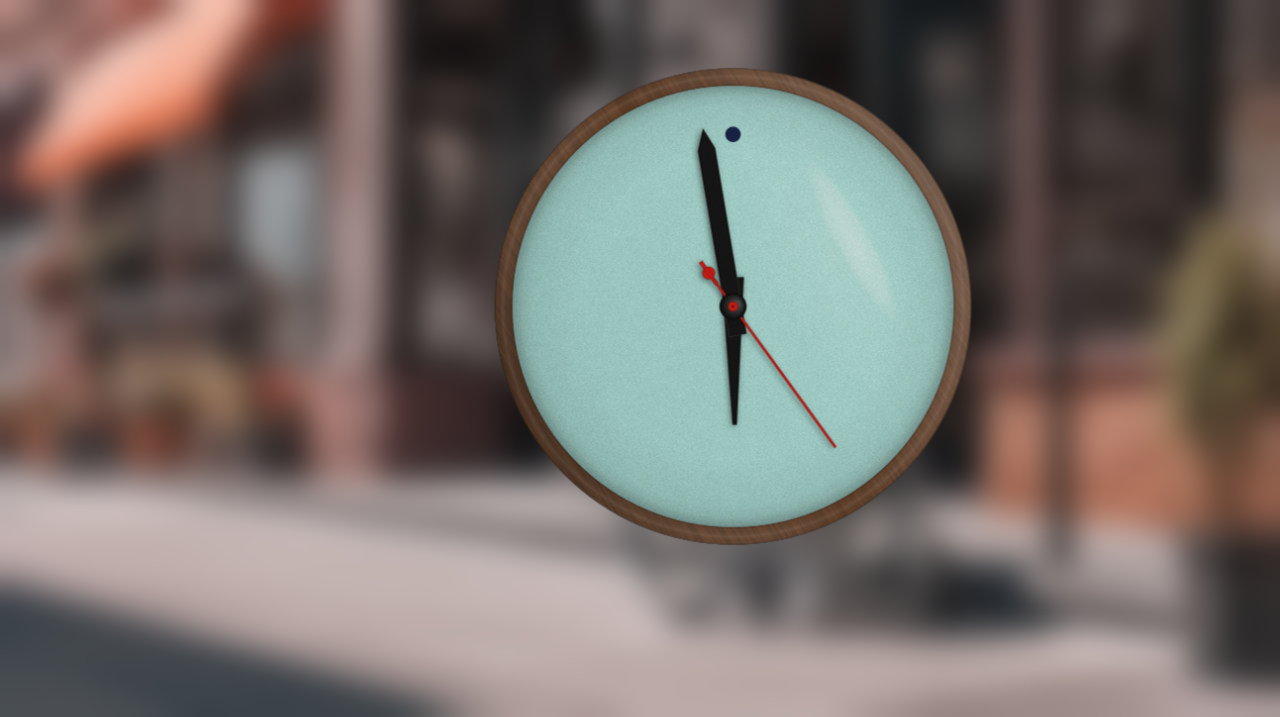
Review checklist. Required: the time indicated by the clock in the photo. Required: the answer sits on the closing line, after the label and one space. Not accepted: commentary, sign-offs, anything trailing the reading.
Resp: 5:58:24
